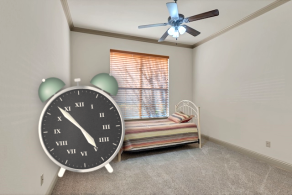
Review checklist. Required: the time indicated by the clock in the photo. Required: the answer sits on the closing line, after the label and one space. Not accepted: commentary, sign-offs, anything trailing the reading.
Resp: 4:53
